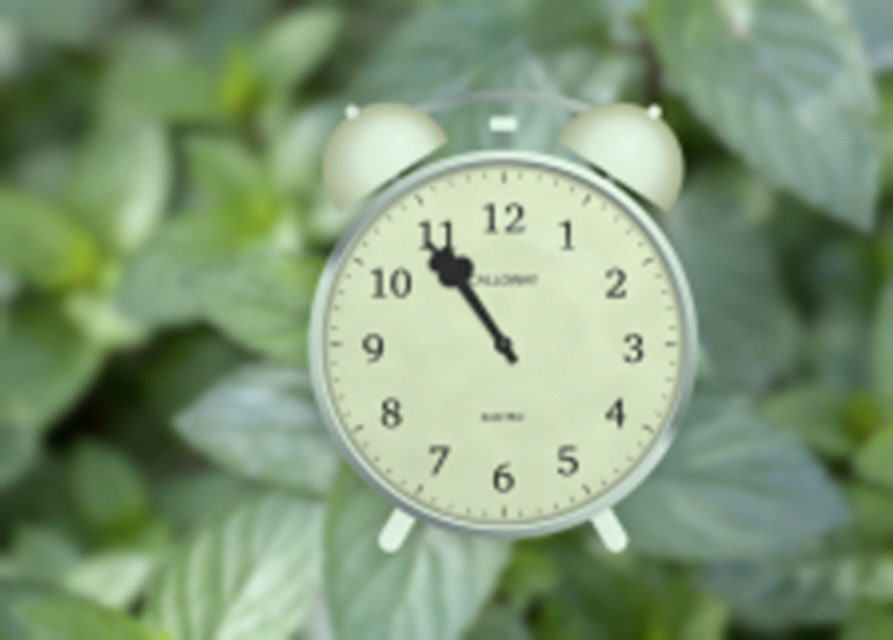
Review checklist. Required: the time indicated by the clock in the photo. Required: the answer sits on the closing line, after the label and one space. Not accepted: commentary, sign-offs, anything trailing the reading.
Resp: 10:54
